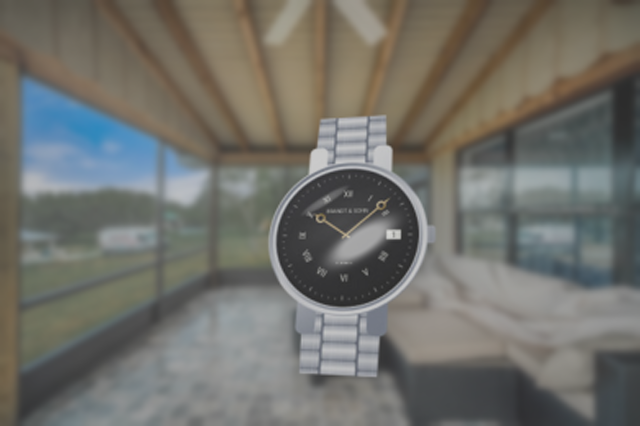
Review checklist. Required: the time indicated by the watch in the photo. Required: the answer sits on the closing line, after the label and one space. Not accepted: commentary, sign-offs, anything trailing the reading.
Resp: 10:08
